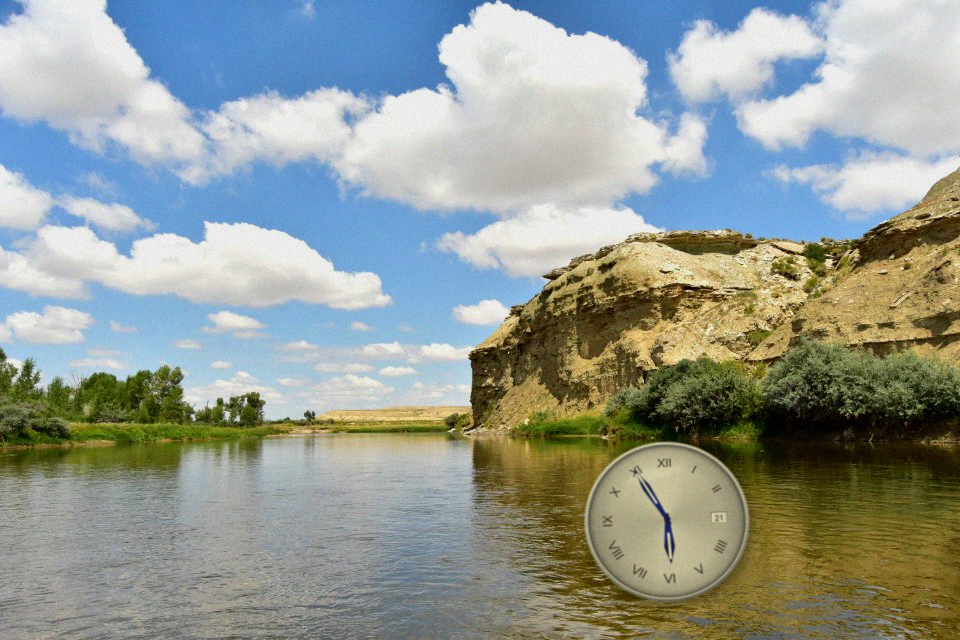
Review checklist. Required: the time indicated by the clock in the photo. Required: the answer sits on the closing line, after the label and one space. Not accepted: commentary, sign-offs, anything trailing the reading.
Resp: 5:55
